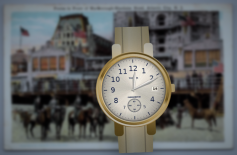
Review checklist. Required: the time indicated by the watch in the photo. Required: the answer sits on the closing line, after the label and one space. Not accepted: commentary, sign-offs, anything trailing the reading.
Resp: 12:11
